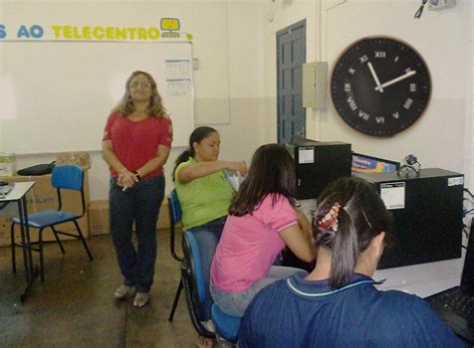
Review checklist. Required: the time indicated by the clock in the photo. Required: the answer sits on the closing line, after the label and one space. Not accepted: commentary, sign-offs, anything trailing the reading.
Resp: 11:11
